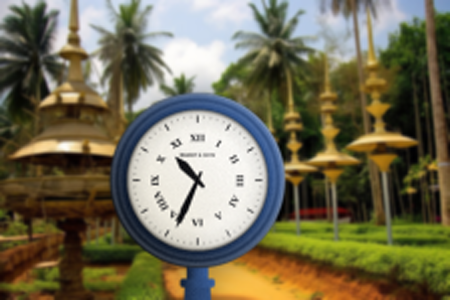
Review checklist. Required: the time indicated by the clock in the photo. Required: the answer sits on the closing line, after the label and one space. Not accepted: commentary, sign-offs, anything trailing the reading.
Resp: 10:34
